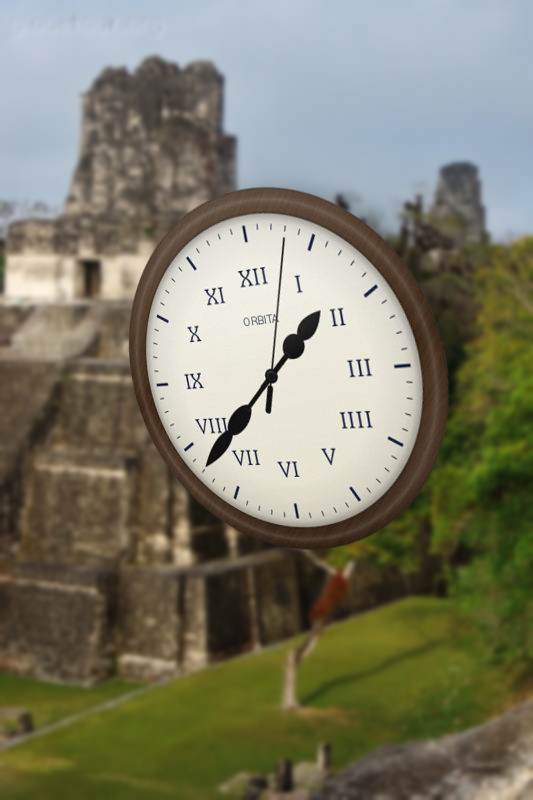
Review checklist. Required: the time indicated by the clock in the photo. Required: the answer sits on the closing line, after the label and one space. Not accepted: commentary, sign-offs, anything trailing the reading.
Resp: 1:38:03
